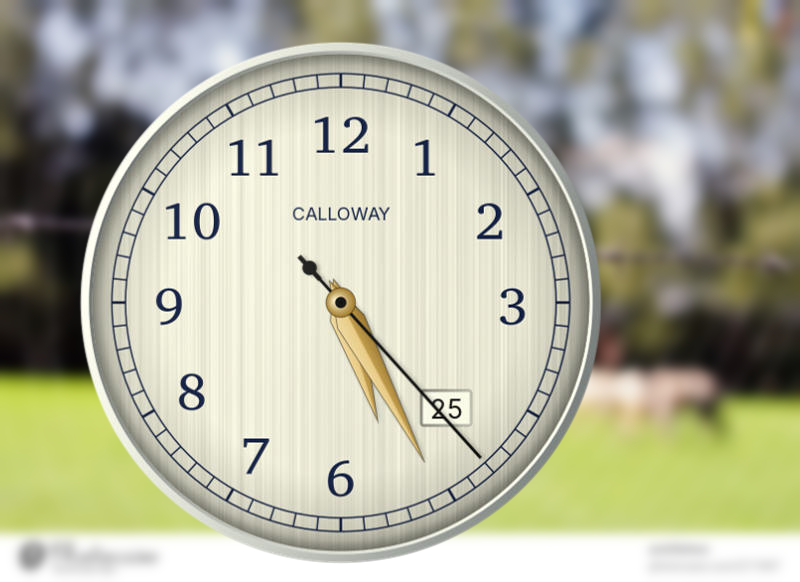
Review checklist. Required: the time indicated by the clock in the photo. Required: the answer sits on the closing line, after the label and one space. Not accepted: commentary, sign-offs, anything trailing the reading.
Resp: 5:25:23
